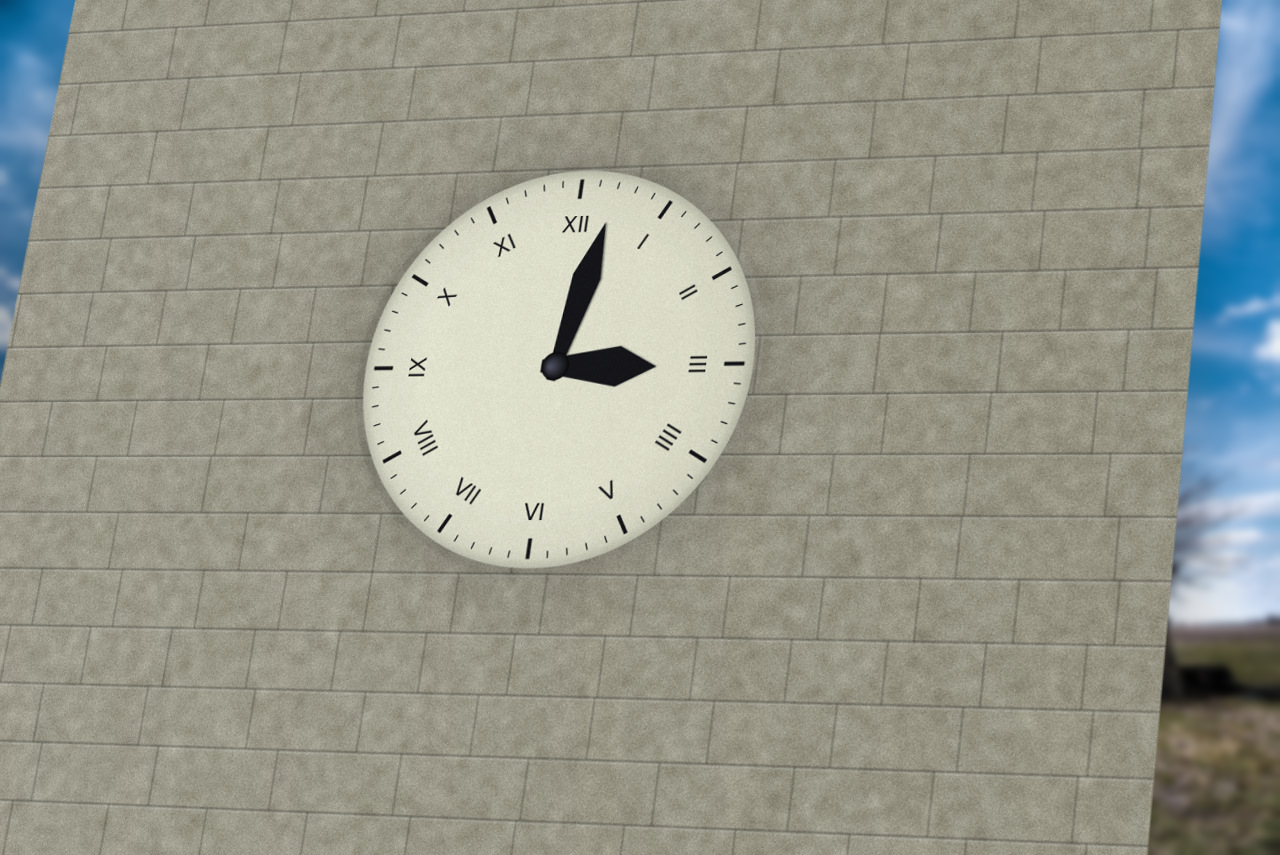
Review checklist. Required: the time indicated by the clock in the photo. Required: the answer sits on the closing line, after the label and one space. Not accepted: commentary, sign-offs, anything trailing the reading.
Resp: 3:02
